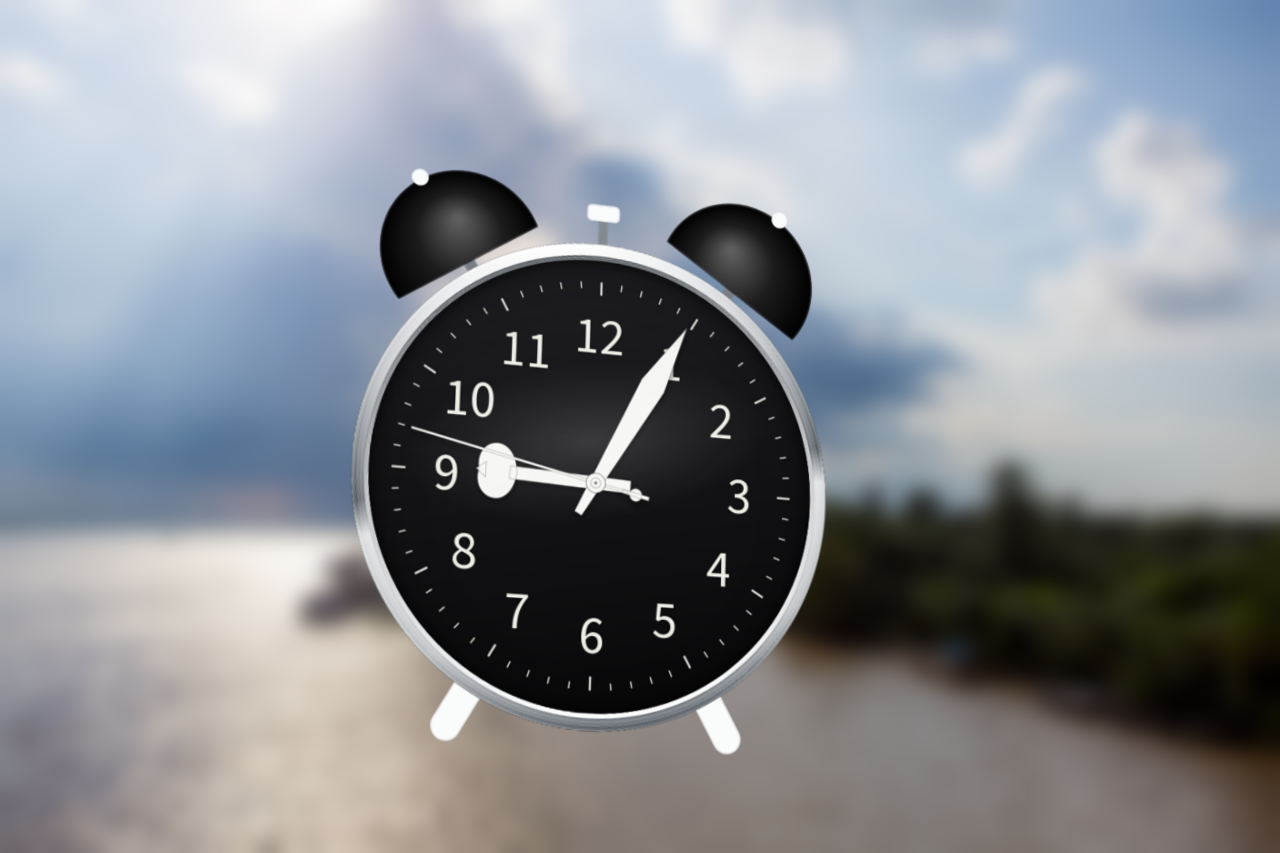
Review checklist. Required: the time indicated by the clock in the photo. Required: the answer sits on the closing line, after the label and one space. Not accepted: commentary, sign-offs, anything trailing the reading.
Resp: 9:04:47
